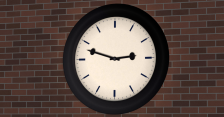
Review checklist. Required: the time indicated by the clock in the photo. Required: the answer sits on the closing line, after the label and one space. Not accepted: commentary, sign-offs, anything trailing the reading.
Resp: 2:48
